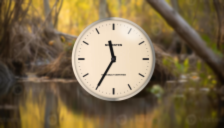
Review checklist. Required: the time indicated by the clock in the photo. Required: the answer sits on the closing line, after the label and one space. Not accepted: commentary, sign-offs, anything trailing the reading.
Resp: 11:35
